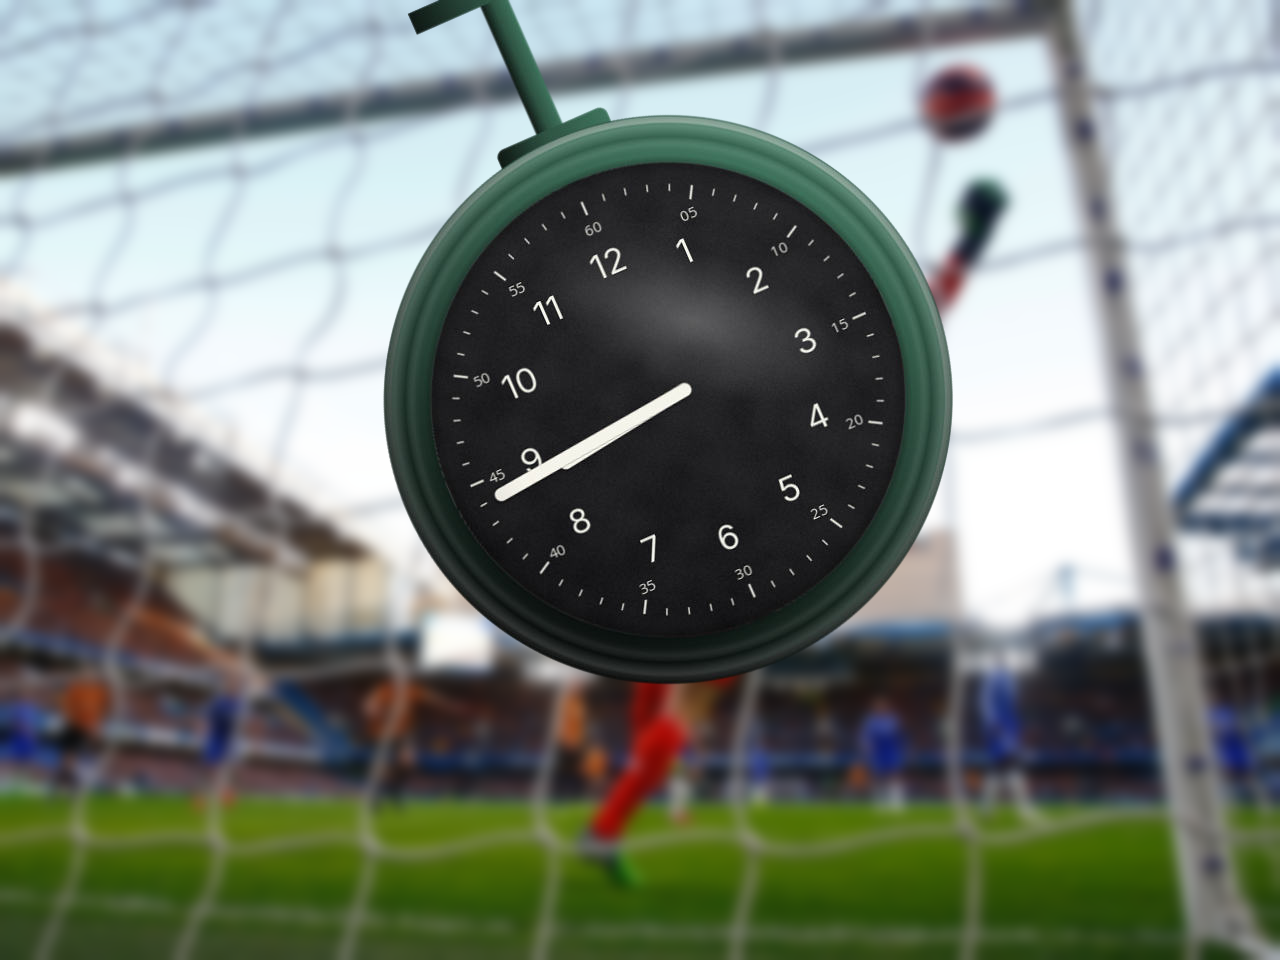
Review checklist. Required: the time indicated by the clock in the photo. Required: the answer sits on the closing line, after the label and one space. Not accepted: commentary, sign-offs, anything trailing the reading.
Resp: 8:44
